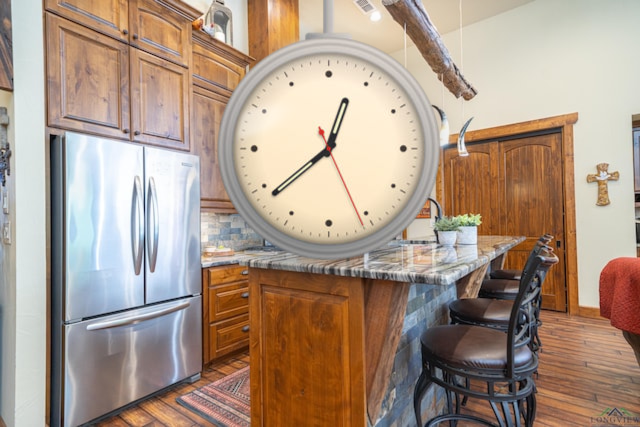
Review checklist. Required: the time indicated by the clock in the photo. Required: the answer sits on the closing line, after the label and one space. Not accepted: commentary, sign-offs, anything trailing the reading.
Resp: 12:38:26
